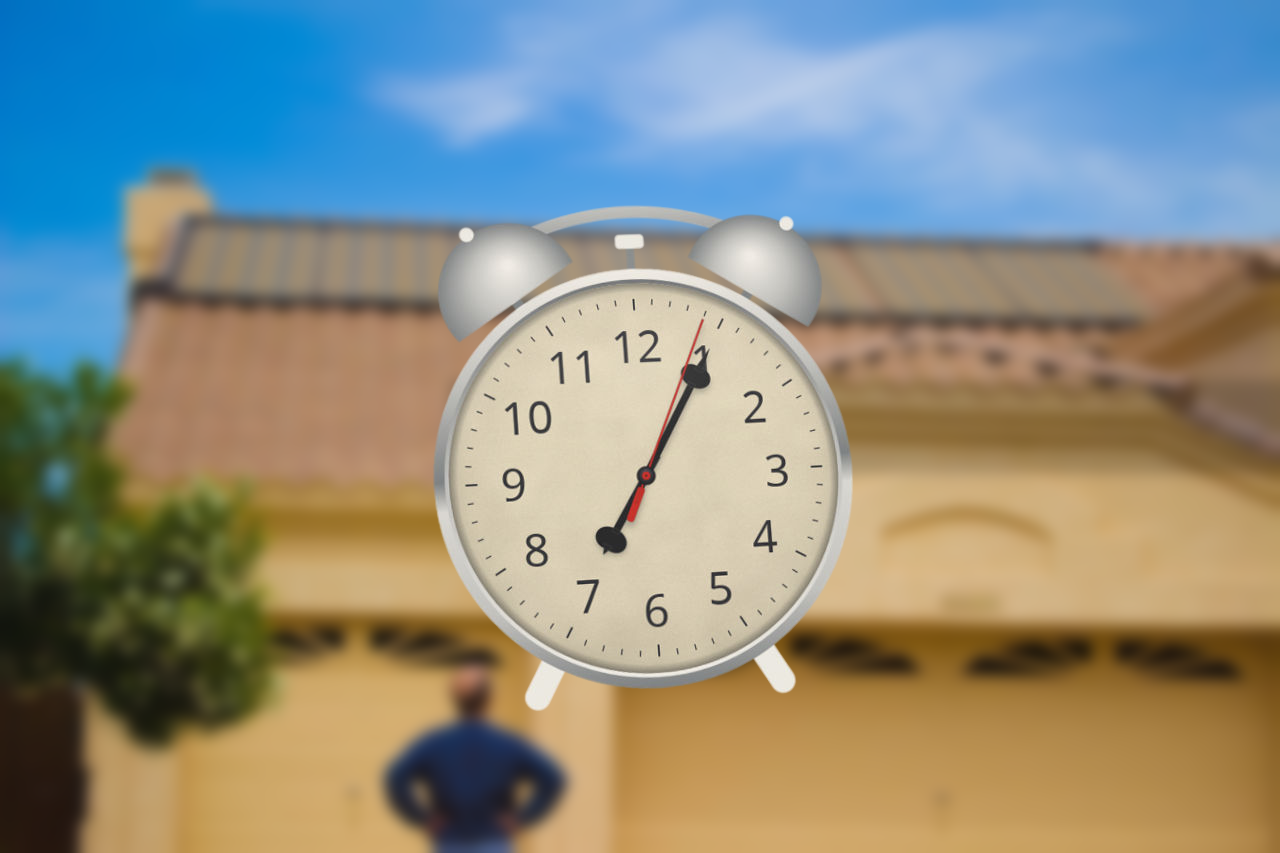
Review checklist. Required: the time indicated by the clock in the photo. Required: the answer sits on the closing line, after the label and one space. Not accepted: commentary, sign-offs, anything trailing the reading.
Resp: 7:05:04
